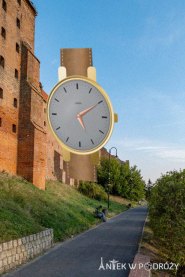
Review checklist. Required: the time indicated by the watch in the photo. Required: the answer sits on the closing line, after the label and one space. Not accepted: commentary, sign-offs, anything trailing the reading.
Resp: 5:10
